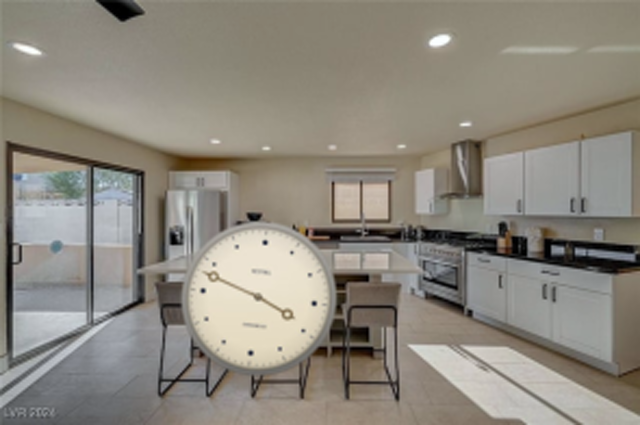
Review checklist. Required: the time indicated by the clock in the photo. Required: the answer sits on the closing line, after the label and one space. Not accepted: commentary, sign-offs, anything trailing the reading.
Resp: 3:48
